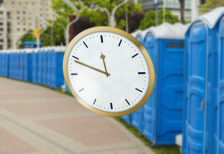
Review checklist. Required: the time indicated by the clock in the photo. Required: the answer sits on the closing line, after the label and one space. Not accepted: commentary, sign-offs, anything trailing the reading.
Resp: 11:49
